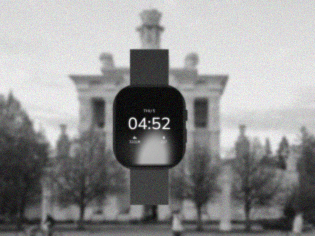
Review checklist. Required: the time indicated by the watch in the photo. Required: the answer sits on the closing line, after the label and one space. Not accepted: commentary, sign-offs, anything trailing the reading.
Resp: 4:52
